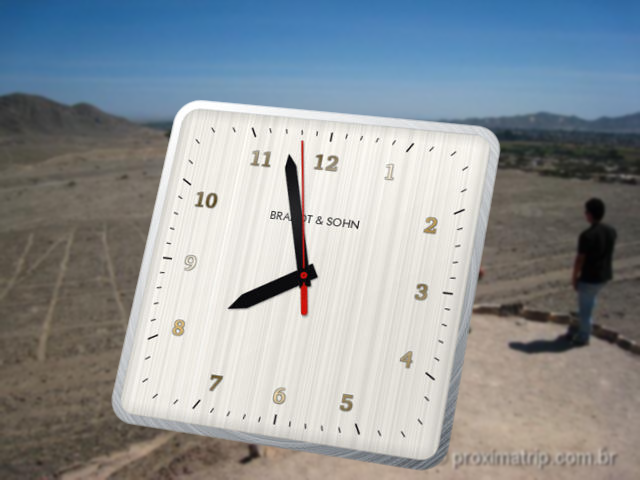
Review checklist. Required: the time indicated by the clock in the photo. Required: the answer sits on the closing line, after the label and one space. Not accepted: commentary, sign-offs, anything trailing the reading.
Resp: 7:56:58
